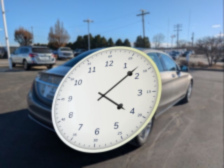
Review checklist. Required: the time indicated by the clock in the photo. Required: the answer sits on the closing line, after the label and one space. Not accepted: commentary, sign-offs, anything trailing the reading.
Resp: 4:08
